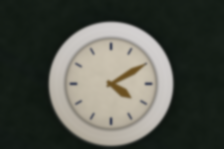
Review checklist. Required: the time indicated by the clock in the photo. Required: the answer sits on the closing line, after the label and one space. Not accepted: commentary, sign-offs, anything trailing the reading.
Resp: 4:10
